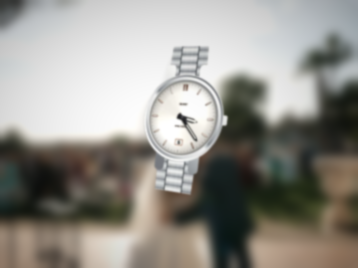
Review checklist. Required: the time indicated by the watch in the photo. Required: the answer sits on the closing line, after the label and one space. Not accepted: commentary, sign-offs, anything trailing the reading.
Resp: 3:23
